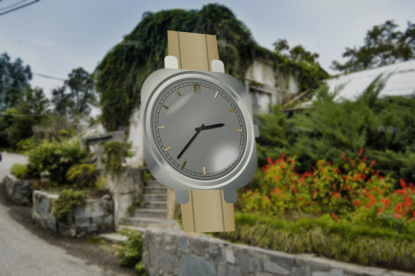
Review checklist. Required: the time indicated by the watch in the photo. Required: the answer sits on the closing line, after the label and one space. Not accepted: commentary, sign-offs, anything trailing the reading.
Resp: 2:37
